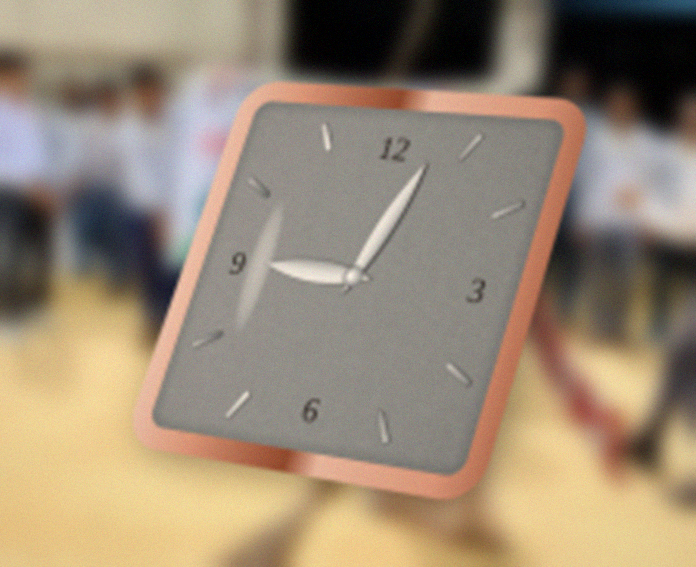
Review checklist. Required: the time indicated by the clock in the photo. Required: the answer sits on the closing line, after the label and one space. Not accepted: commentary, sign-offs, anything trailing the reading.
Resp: 9:03
